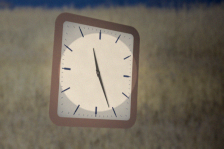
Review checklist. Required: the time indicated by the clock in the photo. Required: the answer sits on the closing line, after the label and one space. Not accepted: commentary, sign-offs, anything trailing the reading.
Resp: 11:26
